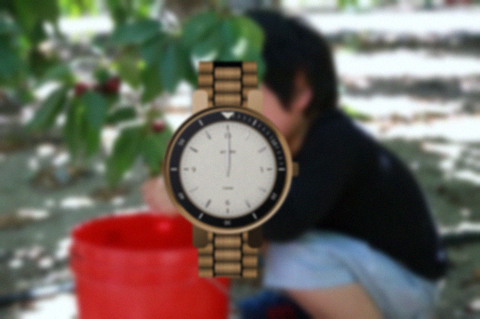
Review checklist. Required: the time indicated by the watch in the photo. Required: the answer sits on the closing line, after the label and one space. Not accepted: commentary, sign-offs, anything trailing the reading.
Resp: 12:00
